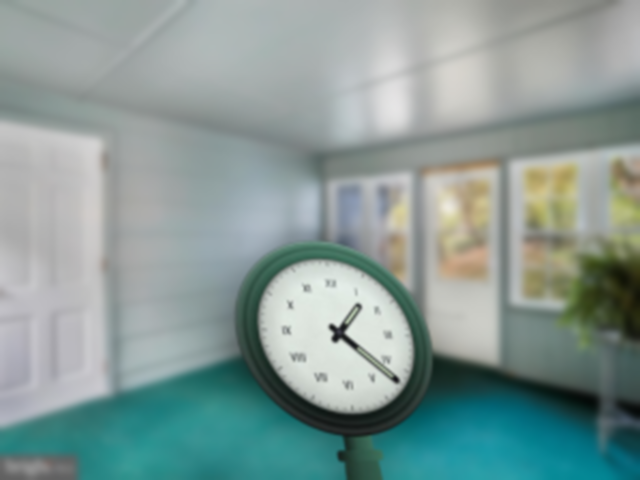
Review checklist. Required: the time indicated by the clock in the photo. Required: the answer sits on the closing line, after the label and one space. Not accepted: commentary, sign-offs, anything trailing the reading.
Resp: 1:22
